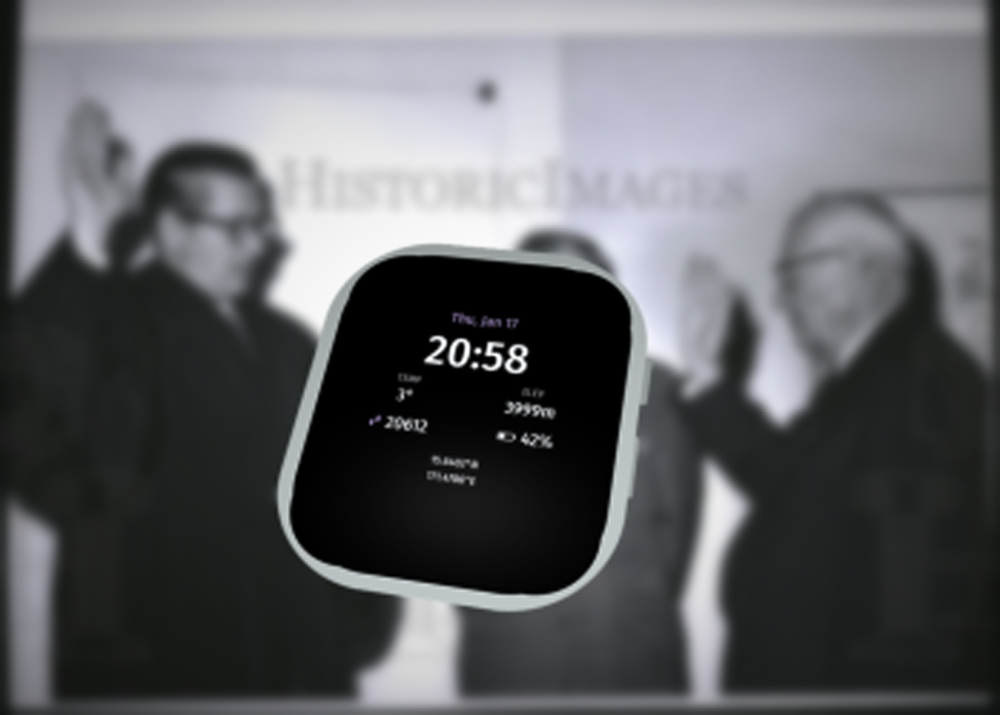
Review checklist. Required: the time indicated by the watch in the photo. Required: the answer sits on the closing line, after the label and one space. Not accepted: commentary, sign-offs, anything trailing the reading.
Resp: 20:58
